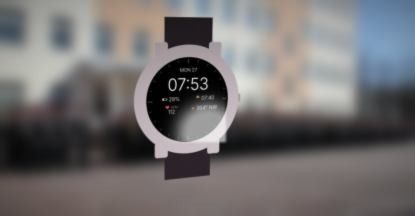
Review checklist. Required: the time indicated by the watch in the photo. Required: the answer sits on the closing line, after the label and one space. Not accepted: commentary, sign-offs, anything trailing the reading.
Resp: 7:53
